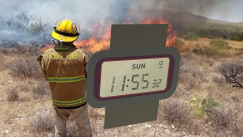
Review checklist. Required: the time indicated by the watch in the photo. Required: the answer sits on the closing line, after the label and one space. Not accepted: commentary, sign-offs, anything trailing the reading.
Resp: 11:55:32
